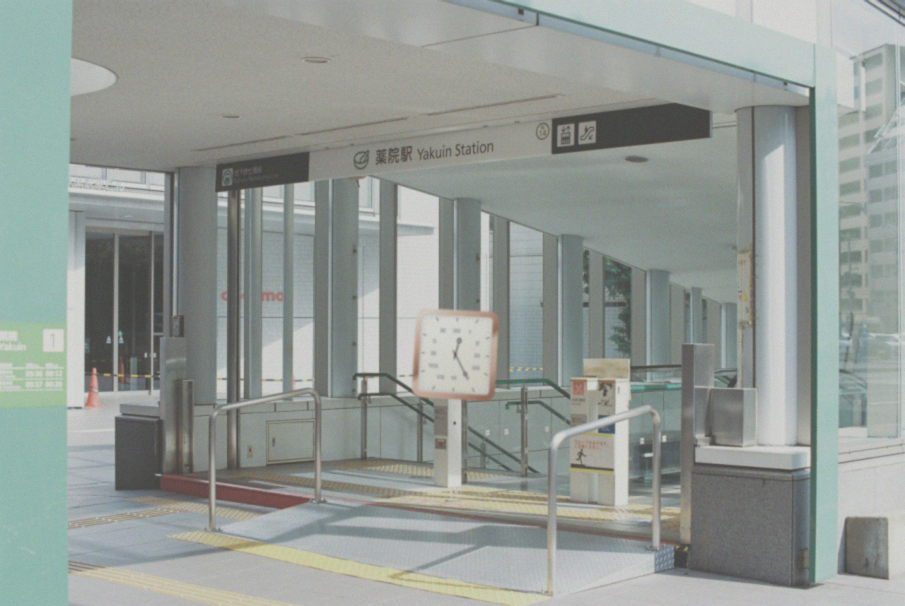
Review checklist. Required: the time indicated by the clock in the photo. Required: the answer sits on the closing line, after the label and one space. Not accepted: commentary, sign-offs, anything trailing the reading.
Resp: 12:25
